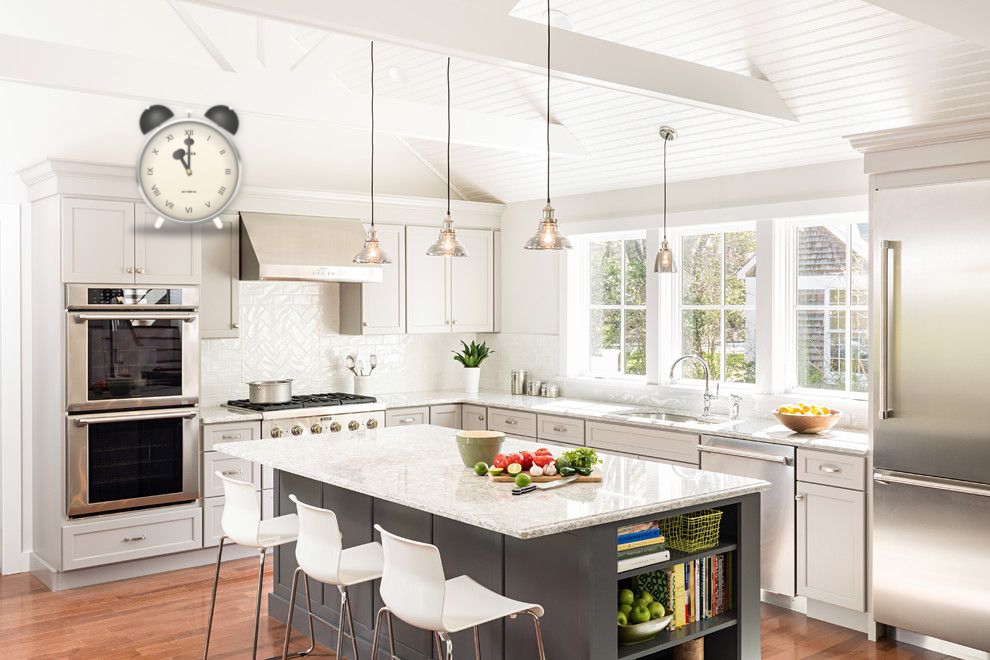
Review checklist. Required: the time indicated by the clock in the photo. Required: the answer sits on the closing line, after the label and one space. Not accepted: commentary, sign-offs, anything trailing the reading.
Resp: 11:00
